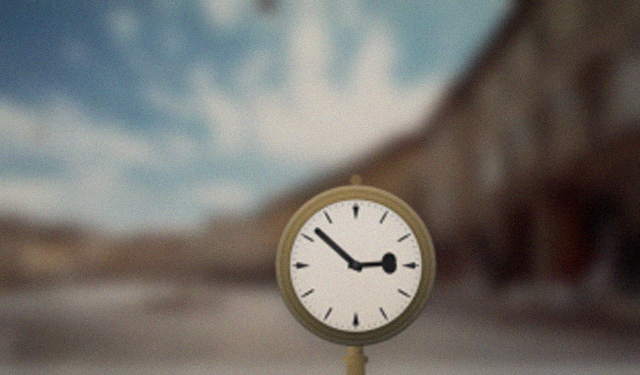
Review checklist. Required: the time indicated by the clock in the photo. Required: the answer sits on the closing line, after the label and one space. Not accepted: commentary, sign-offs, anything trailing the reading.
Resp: 2:52
